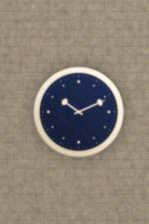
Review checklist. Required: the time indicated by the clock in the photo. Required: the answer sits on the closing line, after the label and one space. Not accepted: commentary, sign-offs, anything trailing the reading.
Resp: 10:11
